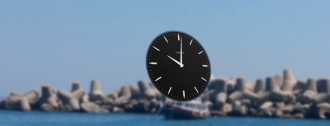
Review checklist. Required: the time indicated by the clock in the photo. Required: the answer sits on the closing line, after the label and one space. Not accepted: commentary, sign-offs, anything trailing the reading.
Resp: 10:01
